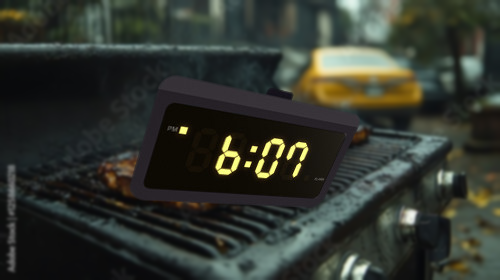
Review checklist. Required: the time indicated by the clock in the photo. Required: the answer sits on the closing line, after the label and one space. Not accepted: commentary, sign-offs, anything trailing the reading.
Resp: 6:07
